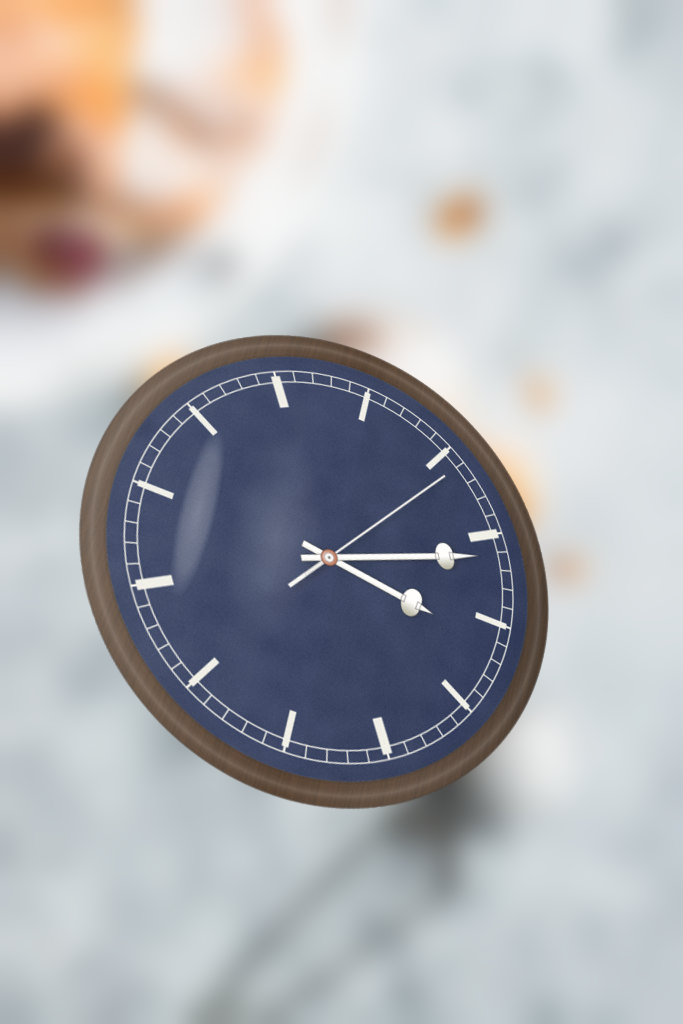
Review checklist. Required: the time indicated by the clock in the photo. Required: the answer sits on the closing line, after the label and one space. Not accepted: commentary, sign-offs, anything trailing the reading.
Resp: 4:16:11
